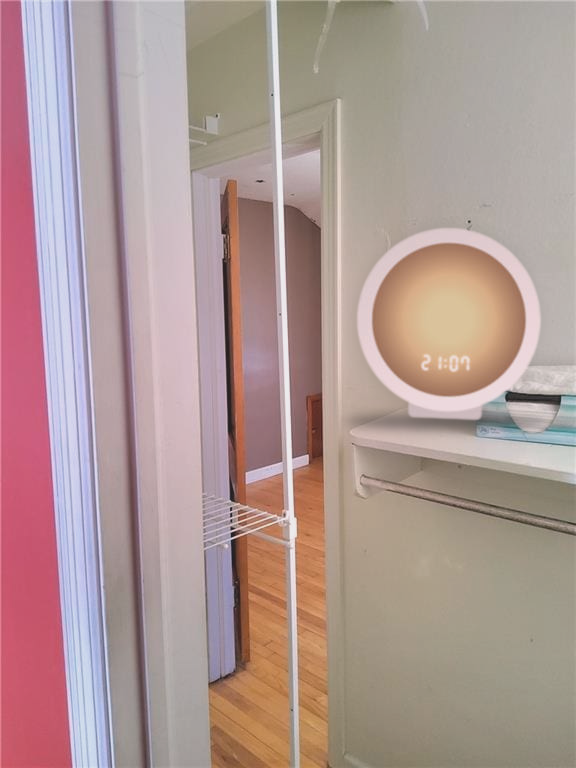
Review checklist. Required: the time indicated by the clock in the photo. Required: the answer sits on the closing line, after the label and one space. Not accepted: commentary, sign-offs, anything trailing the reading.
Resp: 21:07
